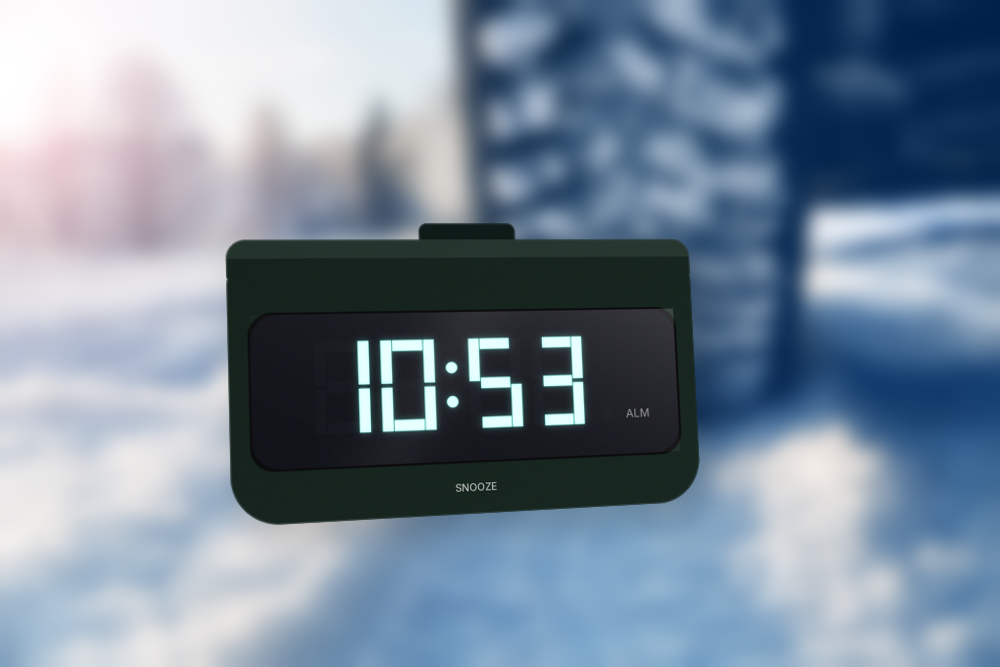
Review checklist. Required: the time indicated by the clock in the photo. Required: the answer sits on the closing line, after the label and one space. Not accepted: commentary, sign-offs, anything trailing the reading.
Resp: 10:53
